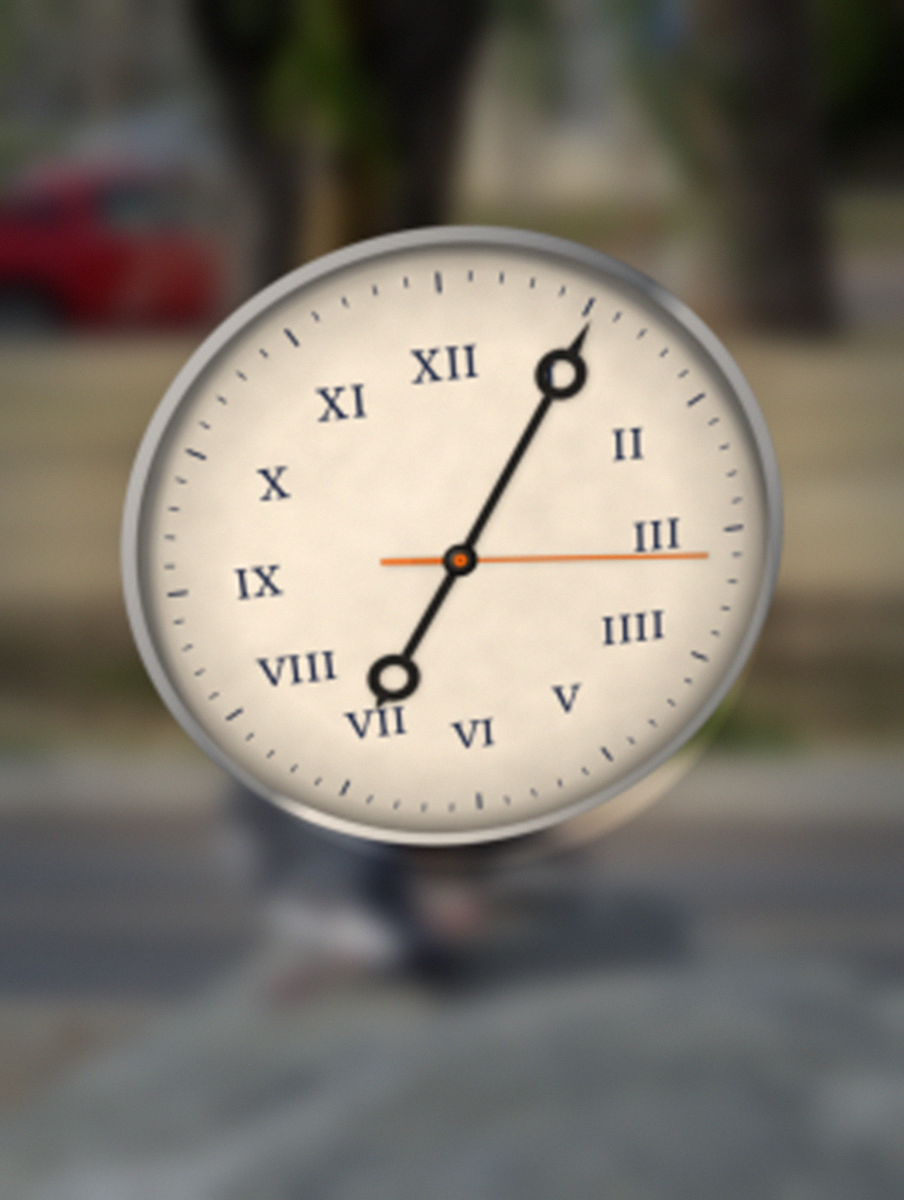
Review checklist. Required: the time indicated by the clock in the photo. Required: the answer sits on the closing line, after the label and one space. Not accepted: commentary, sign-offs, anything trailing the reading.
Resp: 7:05:16
